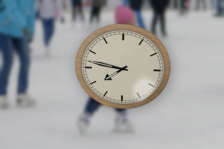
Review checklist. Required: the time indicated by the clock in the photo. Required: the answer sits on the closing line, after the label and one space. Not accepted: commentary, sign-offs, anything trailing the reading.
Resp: 7:47
